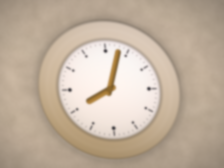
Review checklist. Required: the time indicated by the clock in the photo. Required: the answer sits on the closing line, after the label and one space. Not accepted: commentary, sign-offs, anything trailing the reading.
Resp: 8:03
